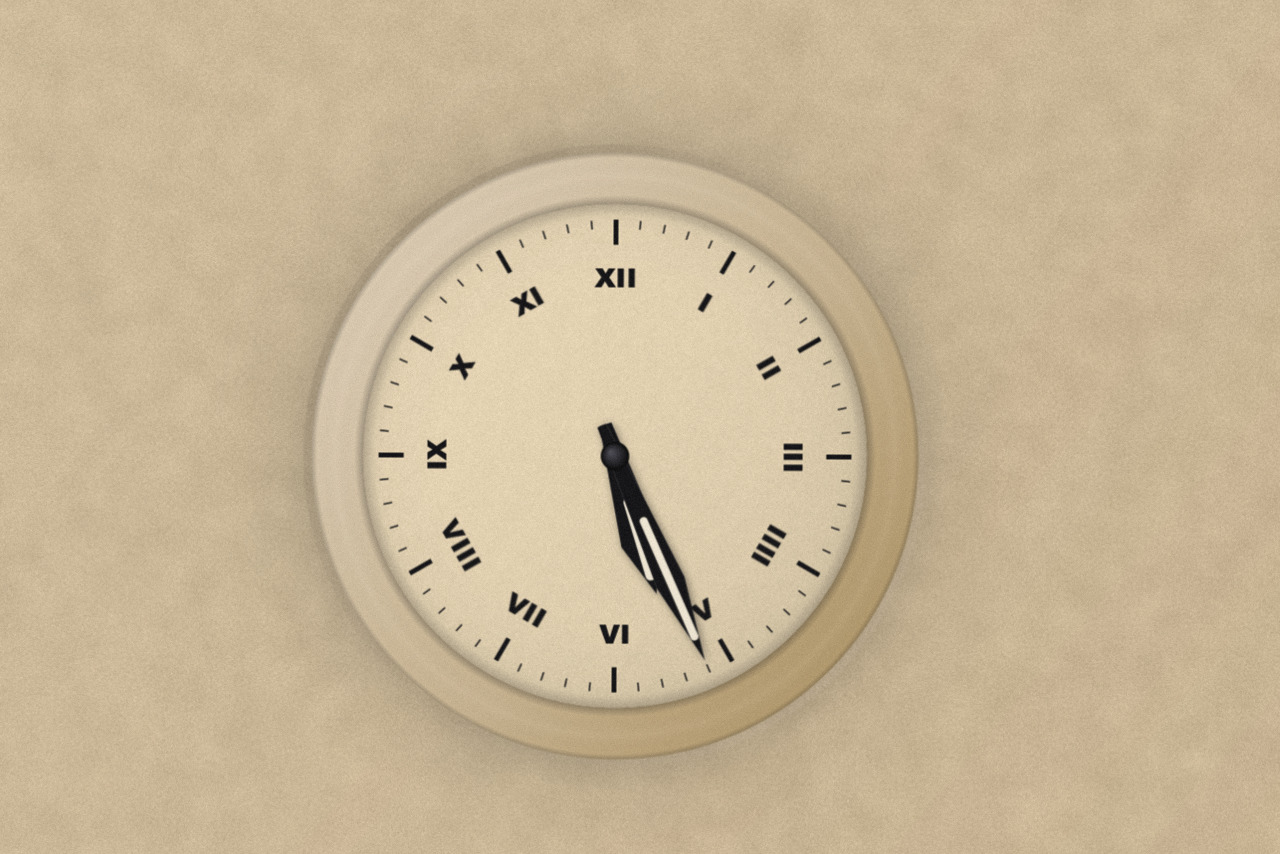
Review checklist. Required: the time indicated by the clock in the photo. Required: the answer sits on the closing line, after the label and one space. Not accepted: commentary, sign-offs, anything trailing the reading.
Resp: 5:26
